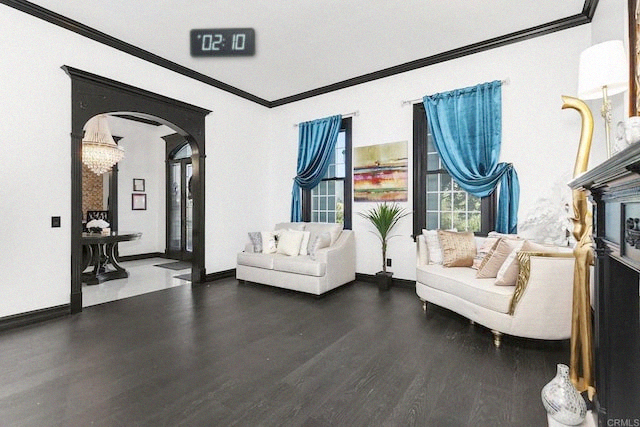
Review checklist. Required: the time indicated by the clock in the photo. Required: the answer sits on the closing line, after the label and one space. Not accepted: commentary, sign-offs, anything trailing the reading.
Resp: 2:10
